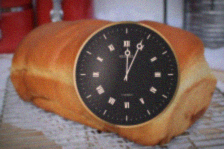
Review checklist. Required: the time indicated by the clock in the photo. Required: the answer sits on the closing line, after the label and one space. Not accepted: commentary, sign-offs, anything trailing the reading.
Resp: 12:04
